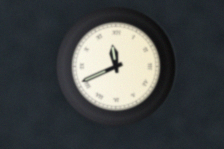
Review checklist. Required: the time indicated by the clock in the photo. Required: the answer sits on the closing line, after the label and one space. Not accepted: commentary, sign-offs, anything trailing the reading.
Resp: 11:41
